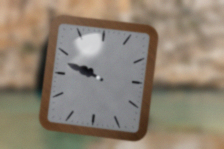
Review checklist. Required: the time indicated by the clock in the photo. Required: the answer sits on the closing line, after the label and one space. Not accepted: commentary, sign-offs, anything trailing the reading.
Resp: 9:48
